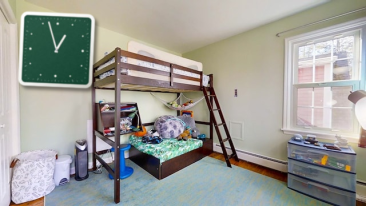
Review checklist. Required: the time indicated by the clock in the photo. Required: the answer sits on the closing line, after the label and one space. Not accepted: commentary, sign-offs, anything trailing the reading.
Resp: 12:57
